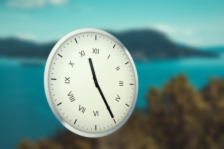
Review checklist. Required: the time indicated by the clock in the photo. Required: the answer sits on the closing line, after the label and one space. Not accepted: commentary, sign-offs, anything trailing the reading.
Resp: 11:25
